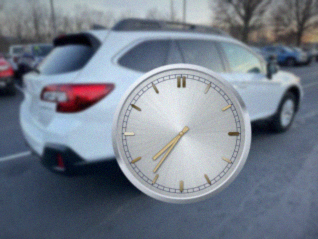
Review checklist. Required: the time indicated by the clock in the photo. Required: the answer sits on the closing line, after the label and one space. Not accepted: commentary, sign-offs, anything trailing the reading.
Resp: 7:36
